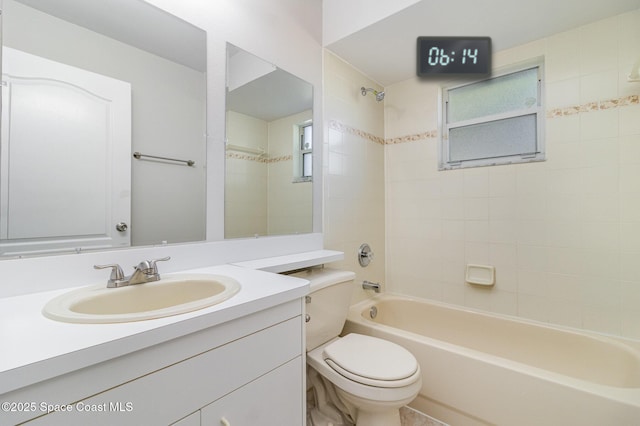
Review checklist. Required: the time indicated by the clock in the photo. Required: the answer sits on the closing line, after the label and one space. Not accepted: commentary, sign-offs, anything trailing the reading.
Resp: 6:14
